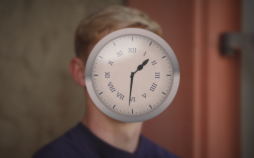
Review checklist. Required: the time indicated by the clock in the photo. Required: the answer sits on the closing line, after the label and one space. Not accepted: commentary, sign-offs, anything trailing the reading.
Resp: 1:31
